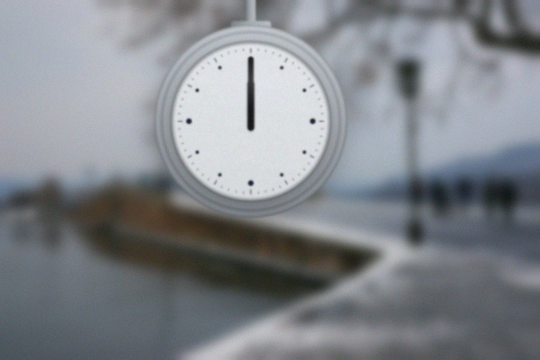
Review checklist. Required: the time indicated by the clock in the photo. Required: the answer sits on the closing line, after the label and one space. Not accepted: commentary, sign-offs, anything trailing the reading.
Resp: 12:00
